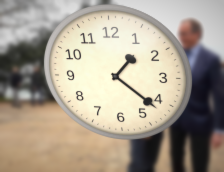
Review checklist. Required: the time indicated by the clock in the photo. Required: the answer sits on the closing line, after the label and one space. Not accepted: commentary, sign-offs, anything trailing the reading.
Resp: 1:22
